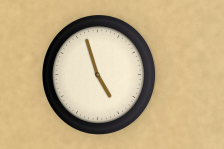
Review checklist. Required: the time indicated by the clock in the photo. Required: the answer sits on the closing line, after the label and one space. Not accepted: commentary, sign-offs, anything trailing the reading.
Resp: 4:57
